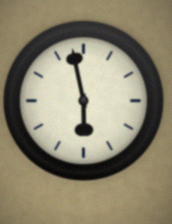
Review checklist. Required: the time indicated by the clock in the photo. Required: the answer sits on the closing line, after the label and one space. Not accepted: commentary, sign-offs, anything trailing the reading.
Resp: 5:58
